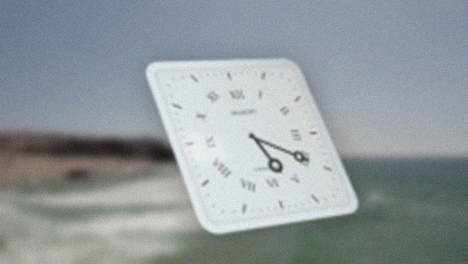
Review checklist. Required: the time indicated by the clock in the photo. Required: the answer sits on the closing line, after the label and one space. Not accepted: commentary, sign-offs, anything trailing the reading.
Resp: 5:20
